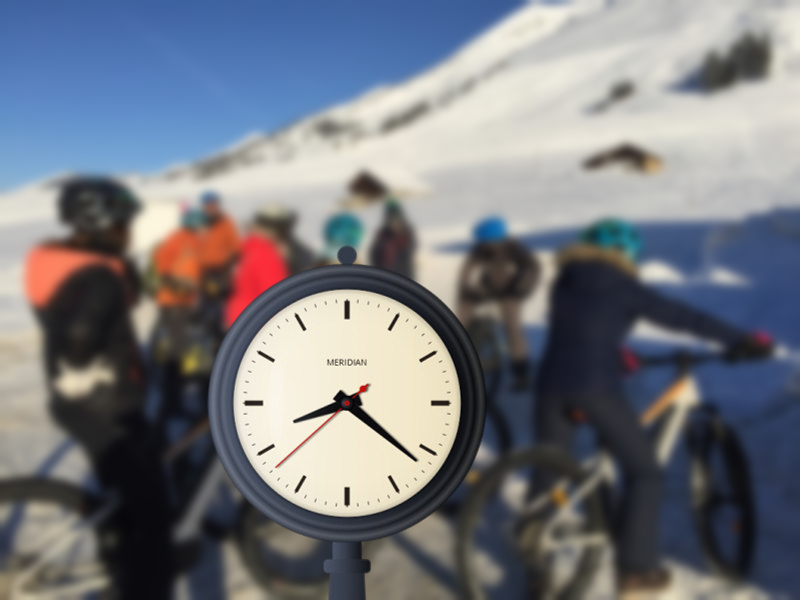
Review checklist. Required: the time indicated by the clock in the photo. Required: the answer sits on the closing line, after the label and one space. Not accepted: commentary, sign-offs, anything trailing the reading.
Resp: 8:21:38
